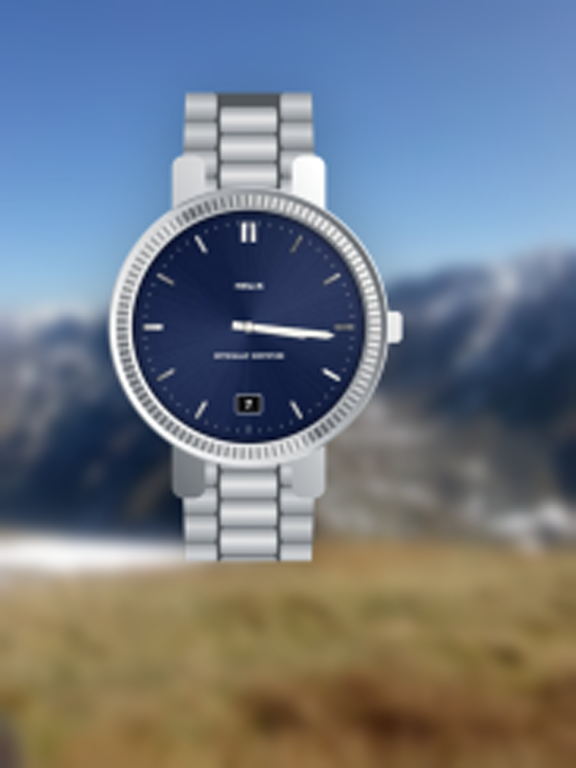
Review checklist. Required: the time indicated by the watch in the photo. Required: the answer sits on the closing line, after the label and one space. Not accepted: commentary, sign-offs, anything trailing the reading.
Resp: 3:16
